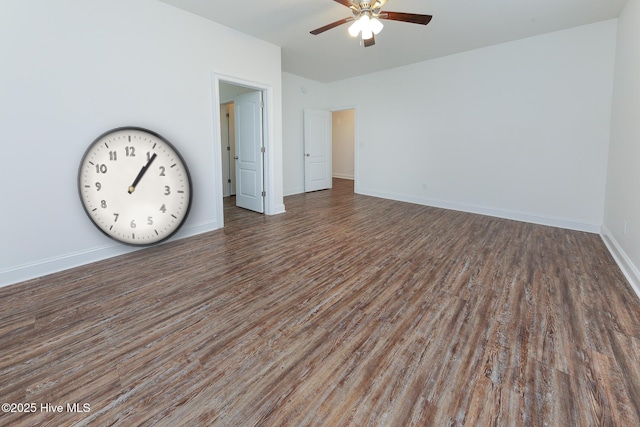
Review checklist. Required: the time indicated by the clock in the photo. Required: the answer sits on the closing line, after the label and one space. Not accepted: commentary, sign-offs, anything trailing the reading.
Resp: 1:06
